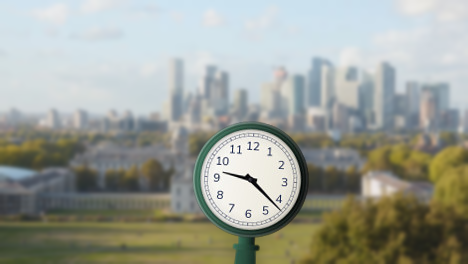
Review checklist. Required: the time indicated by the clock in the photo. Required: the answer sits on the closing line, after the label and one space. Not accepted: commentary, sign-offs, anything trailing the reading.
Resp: 9:22
